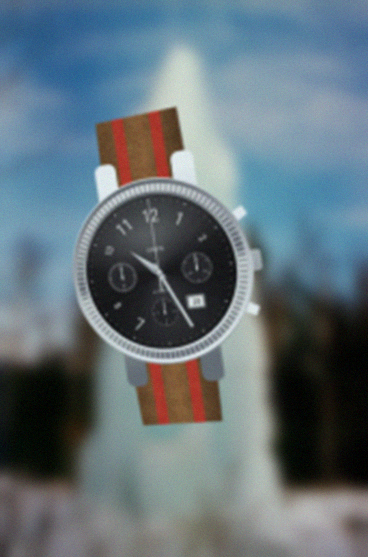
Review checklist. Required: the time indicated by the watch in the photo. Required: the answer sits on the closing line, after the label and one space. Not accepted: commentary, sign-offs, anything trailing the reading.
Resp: 10:26
